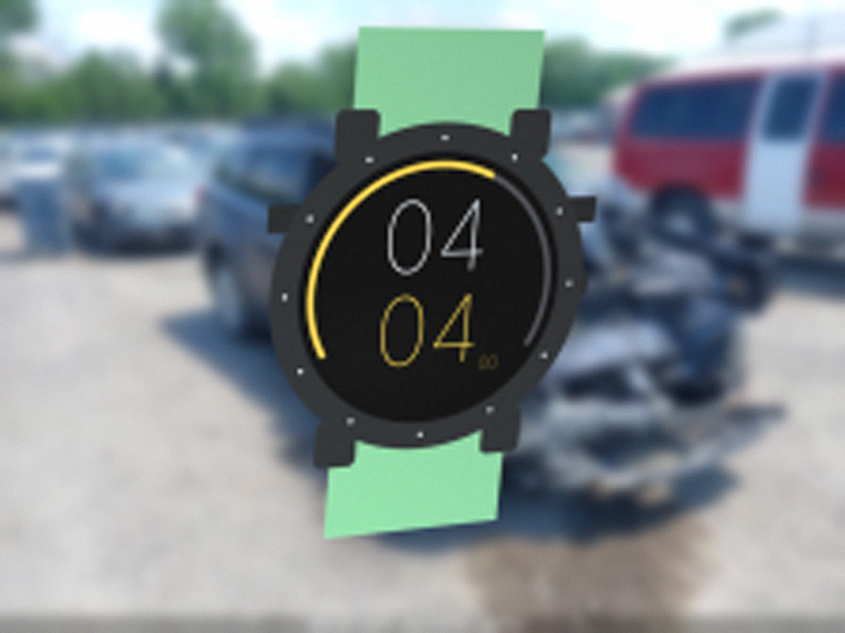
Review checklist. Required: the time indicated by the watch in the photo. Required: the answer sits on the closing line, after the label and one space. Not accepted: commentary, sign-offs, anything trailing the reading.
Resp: 4:04
